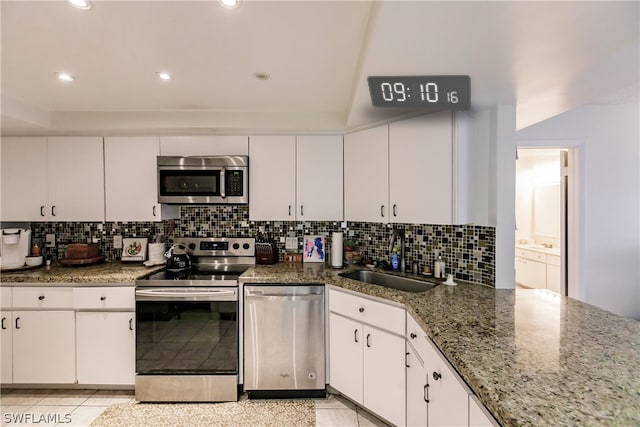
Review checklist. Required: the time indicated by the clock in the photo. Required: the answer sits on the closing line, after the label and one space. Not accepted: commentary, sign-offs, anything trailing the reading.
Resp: 9:10:16
